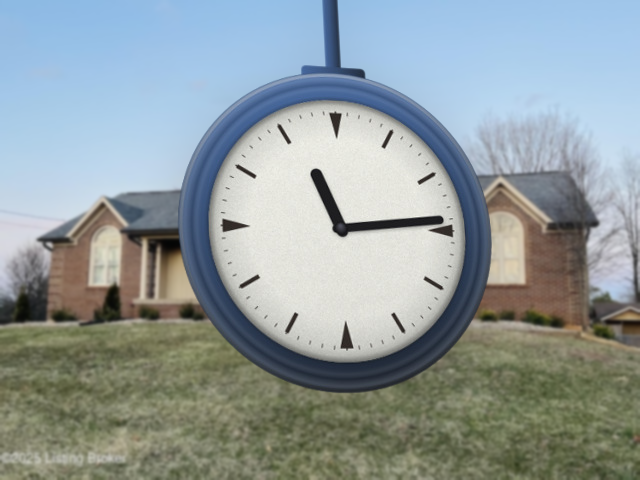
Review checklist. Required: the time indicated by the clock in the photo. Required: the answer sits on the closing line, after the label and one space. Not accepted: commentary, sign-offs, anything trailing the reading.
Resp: 11:14
